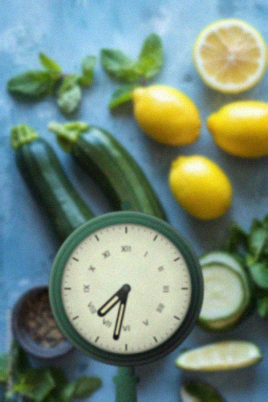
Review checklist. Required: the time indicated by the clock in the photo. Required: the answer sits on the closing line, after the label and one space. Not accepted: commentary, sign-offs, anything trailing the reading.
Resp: 7:32
